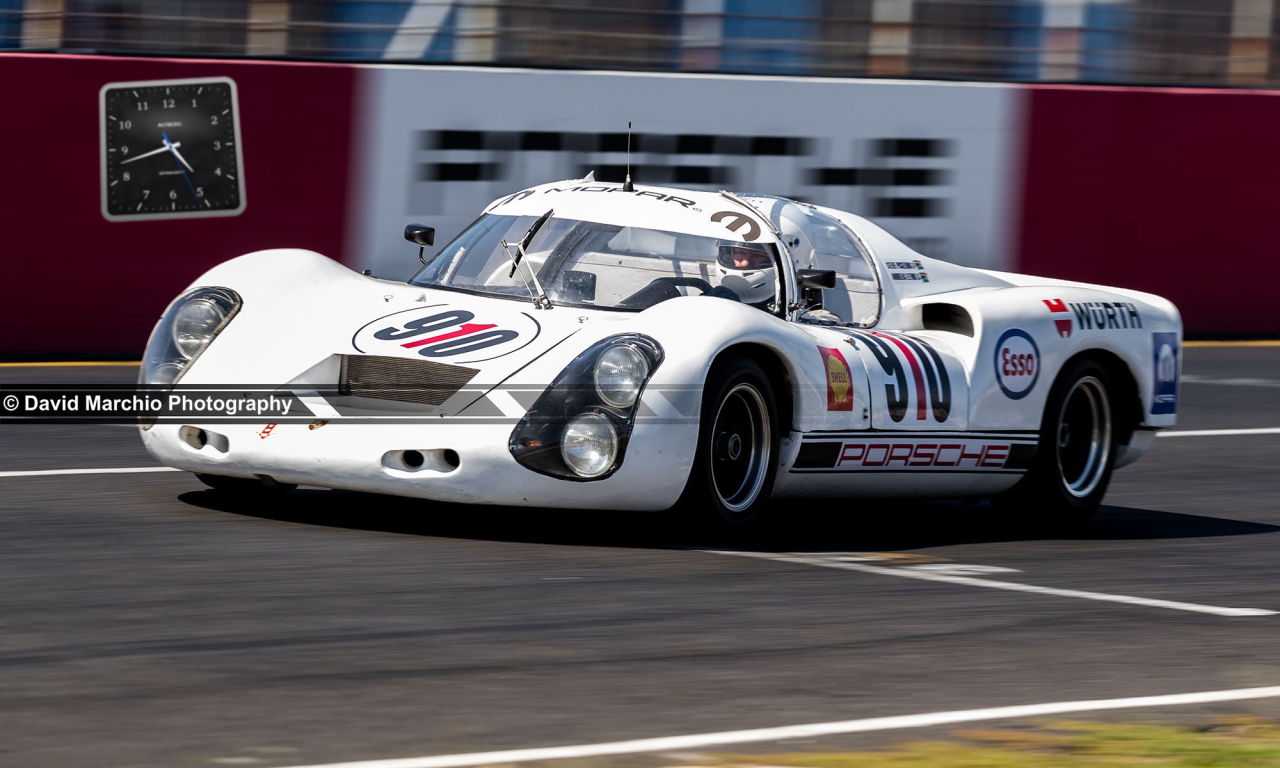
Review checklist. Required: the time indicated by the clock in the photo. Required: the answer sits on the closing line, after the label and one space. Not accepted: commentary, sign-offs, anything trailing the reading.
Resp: 4:42:26
